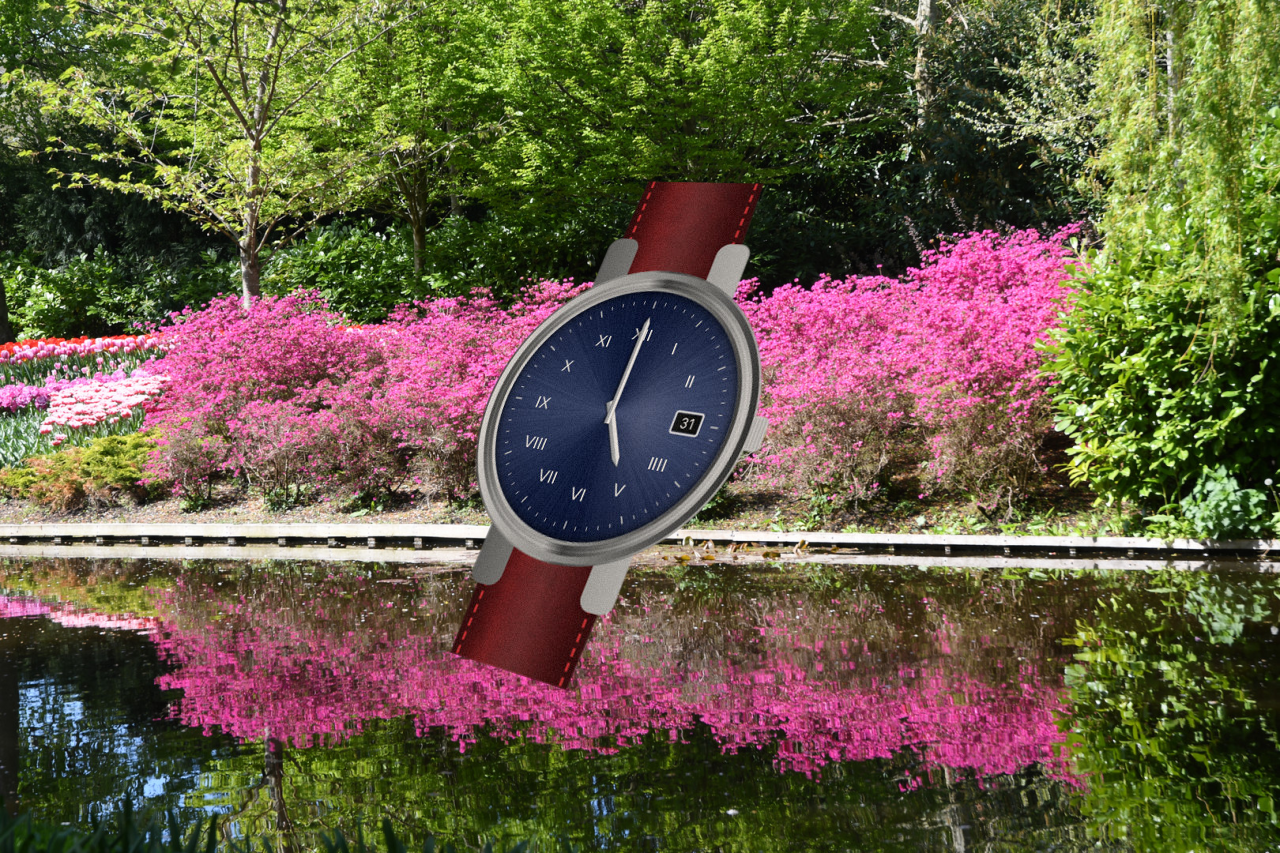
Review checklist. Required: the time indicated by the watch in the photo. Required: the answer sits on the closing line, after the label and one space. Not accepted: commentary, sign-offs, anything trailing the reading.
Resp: 5:00
